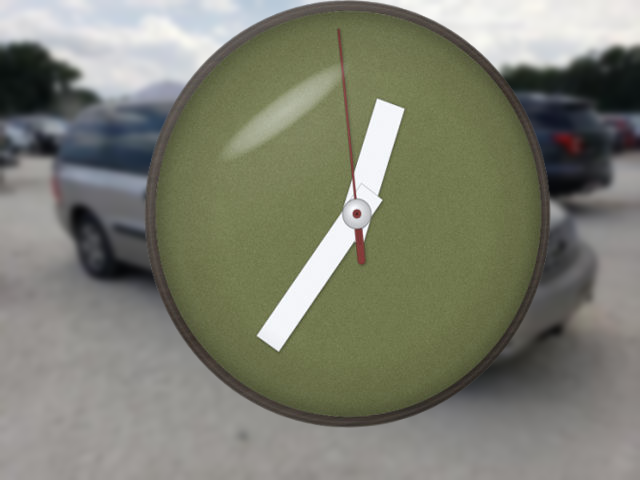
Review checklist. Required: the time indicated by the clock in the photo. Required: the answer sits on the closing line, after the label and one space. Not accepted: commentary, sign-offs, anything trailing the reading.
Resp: 12:35:59
